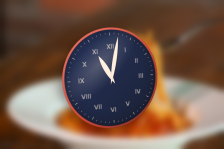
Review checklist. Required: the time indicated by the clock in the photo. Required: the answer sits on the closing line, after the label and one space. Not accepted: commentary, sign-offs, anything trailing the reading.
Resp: 11:02
